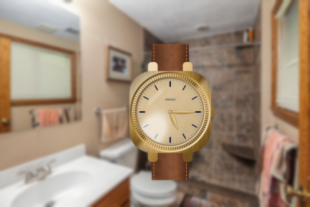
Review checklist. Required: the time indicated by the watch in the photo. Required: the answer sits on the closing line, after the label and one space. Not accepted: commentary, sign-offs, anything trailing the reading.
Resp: 5:15
